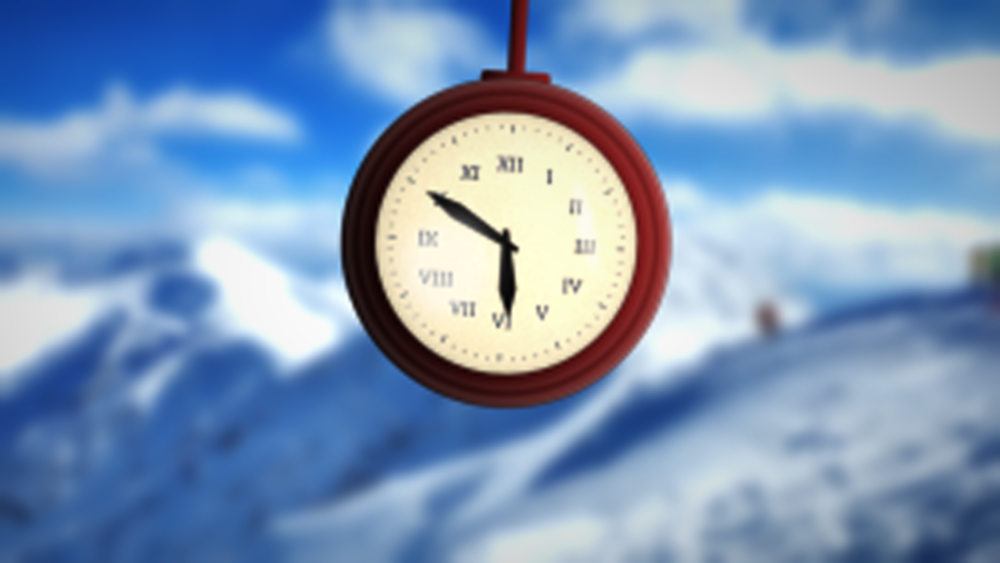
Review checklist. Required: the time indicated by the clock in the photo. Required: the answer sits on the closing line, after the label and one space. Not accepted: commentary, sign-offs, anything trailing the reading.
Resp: 5:50
